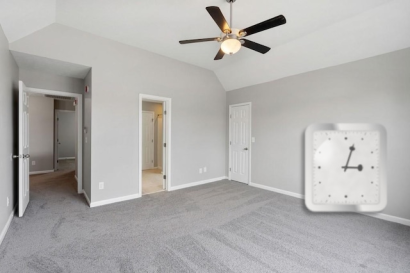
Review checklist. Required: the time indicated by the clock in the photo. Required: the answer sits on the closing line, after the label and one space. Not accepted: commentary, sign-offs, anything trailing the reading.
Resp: 3:03
